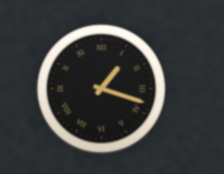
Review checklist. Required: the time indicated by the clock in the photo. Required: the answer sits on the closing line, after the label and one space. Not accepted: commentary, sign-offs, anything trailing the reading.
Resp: 1:18
